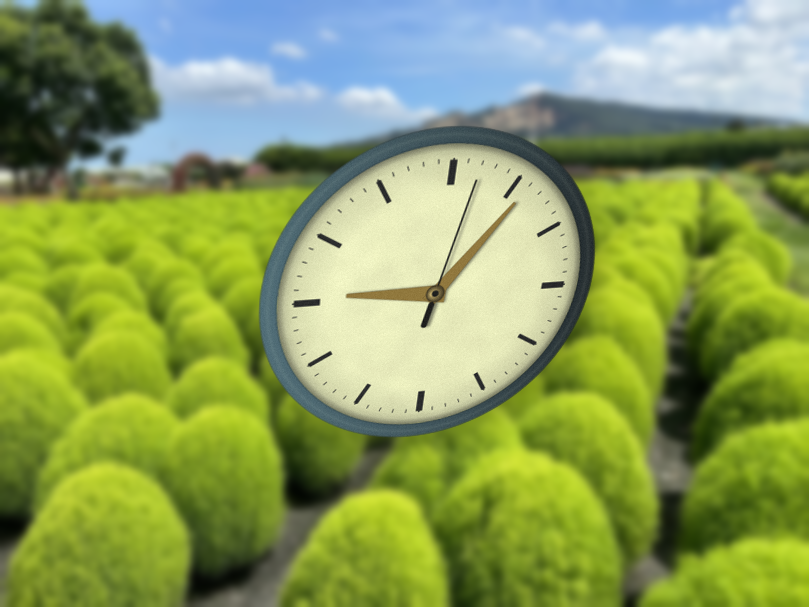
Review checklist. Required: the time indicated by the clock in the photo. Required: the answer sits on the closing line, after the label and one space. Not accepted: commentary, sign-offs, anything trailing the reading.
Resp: 9:06:02
